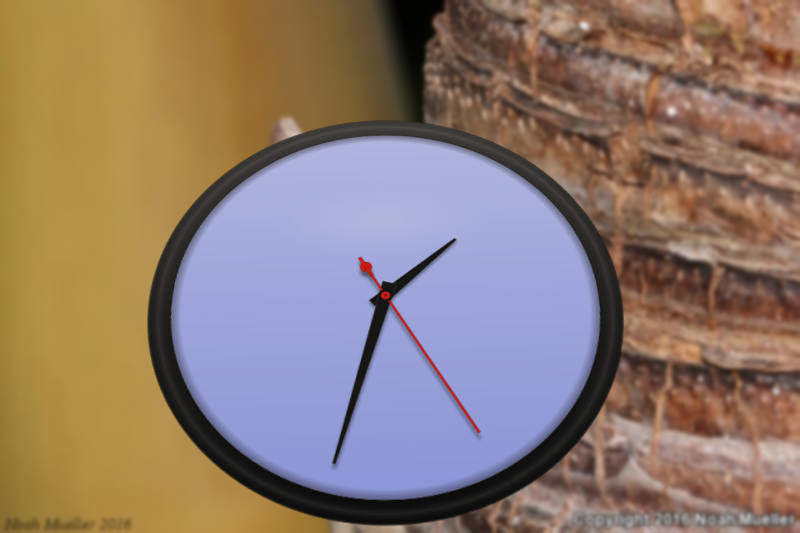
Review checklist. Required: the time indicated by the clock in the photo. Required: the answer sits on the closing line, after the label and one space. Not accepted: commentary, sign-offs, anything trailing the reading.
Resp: 1:32:25
